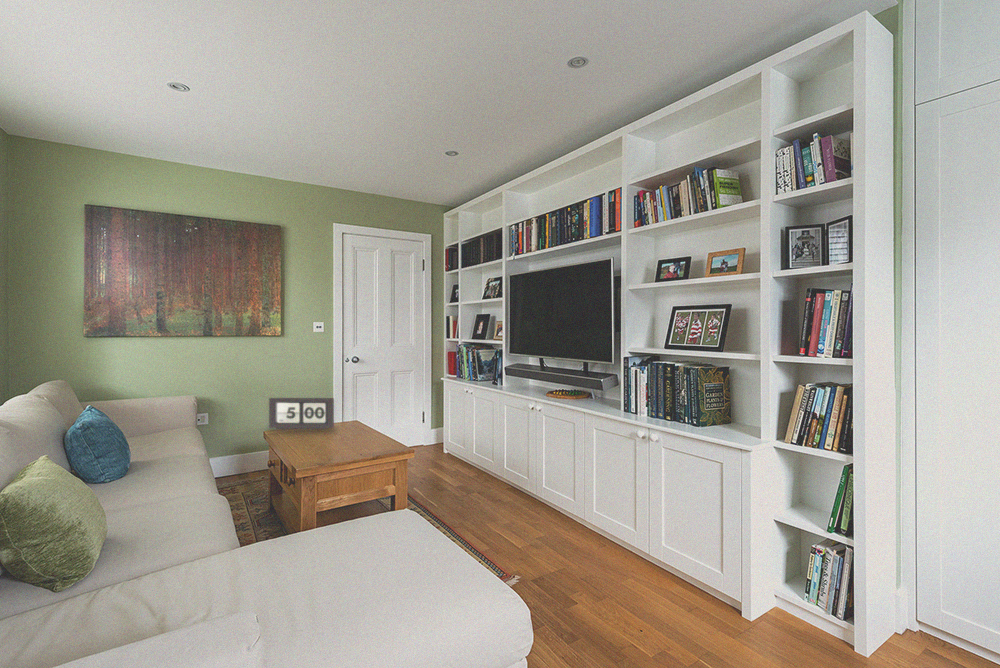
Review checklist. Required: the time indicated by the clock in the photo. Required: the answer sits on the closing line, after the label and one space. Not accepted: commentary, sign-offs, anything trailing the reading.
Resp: 5:00
